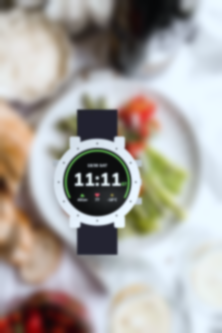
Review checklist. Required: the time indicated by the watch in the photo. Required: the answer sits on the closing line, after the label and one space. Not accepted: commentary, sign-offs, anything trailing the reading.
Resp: 11:11
